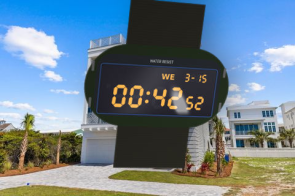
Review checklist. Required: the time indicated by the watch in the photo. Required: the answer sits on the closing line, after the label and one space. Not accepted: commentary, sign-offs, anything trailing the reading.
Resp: 0:42:52
